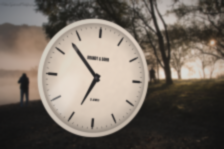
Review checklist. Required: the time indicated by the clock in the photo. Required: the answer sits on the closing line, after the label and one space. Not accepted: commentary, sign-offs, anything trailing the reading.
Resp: 6:53
